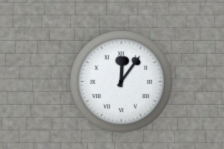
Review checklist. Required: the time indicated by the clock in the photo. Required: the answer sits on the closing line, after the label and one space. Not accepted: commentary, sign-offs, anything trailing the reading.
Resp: 12:06
